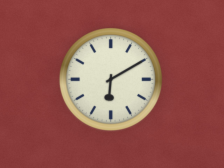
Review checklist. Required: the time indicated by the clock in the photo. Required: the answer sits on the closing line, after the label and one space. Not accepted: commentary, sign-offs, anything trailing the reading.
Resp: 6:10
